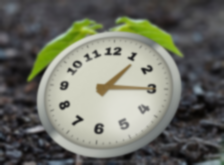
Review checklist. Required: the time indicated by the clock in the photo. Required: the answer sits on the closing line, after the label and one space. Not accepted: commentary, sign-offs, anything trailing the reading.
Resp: 1:15
